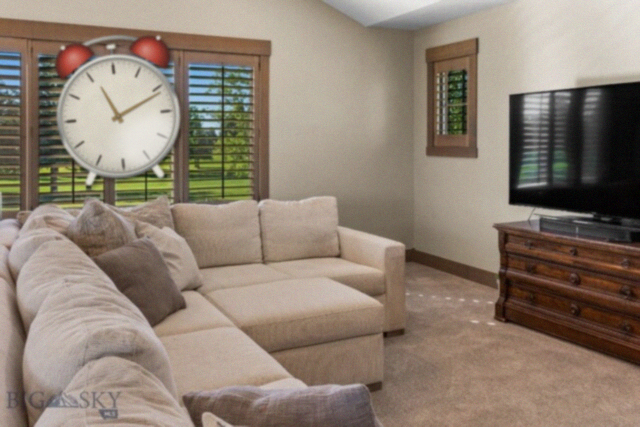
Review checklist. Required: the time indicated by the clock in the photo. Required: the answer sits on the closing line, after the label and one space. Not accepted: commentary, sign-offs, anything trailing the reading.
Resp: 11:11
